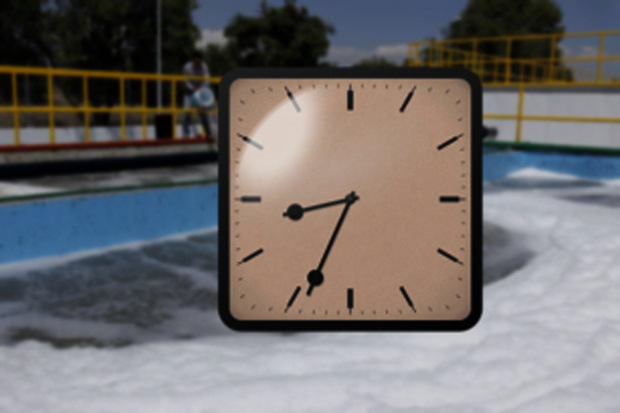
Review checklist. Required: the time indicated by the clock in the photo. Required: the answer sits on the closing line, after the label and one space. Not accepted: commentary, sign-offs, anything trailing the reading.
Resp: 8:34
